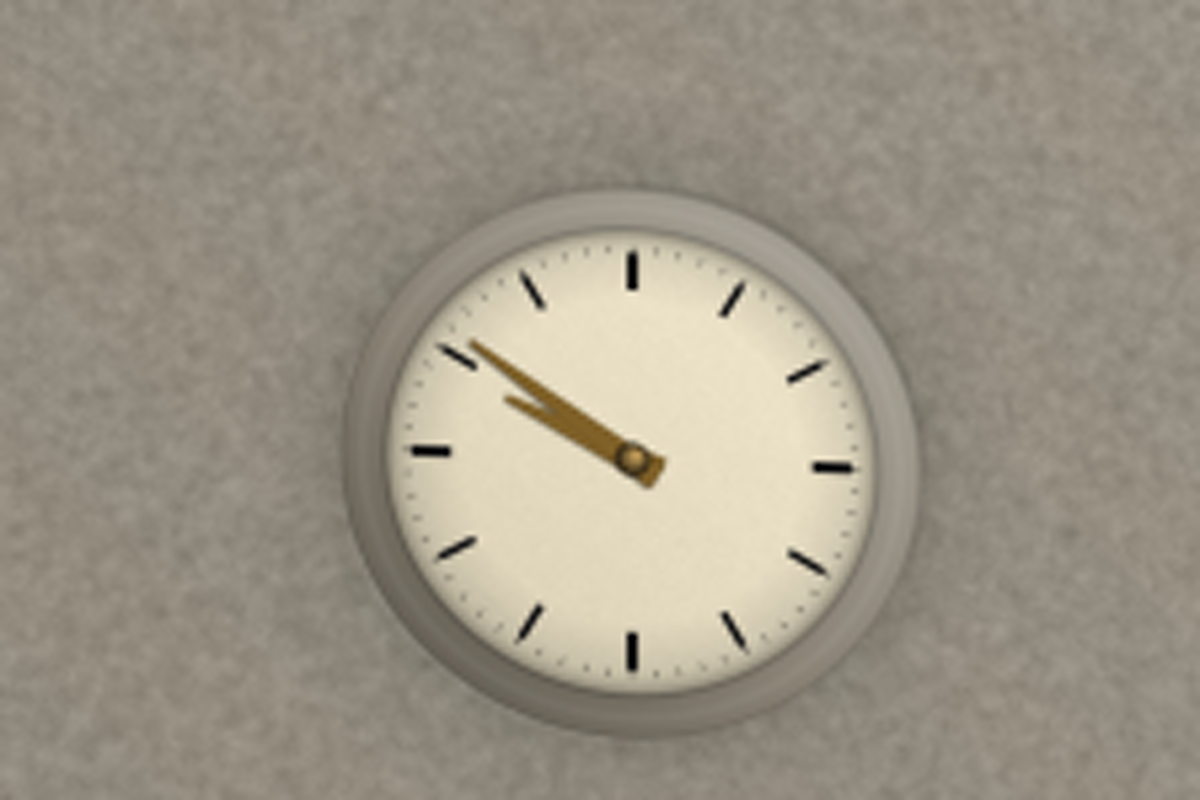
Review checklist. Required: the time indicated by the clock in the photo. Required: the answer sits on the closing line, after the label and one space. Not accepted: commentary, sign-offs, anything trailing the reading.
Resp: 9:51
